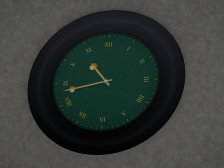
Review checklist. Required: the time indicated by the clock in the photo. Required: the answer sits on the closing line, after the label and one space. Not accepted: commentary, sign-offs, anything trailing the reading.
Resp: 10:43
